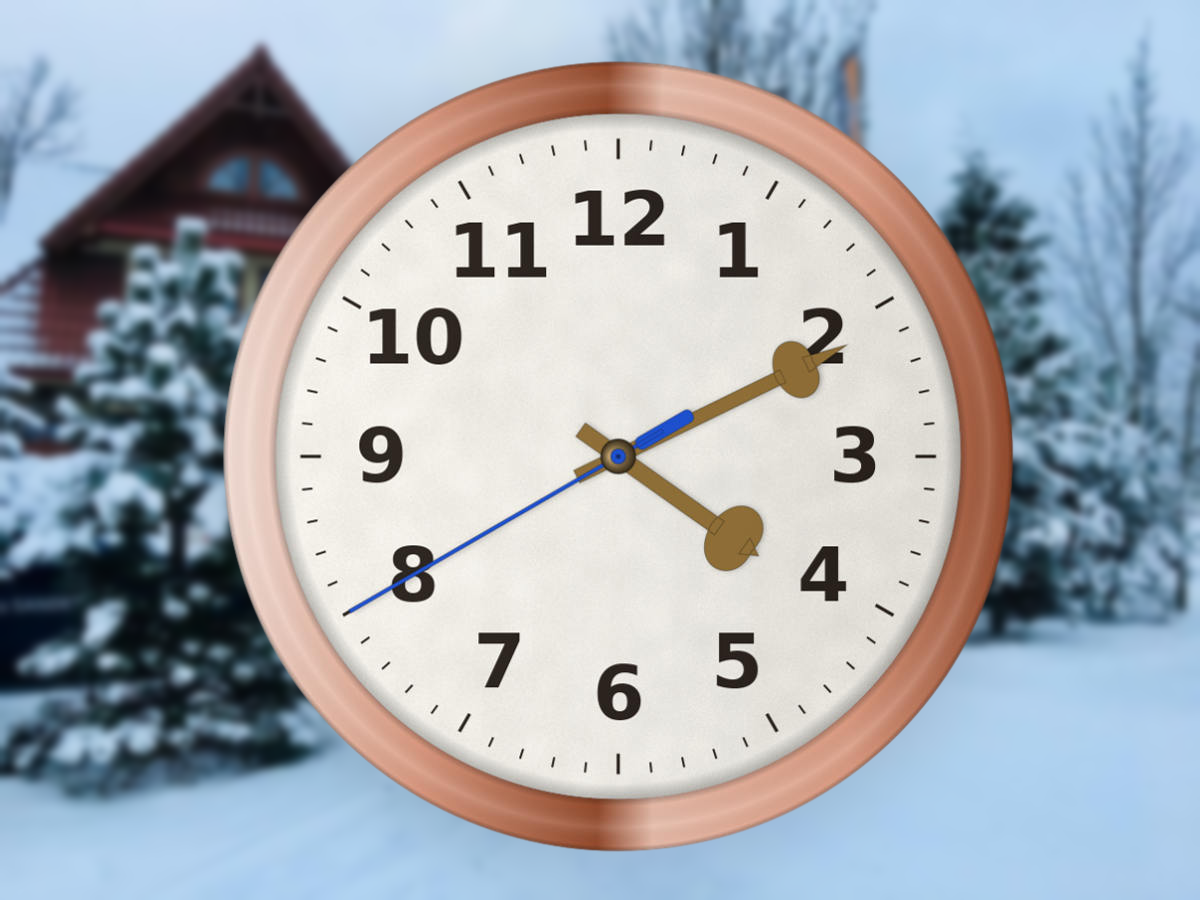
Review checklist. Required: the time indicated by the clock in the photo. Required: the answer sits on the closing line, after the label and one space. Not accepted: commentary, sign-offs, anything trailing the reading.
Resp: 4:10:40
